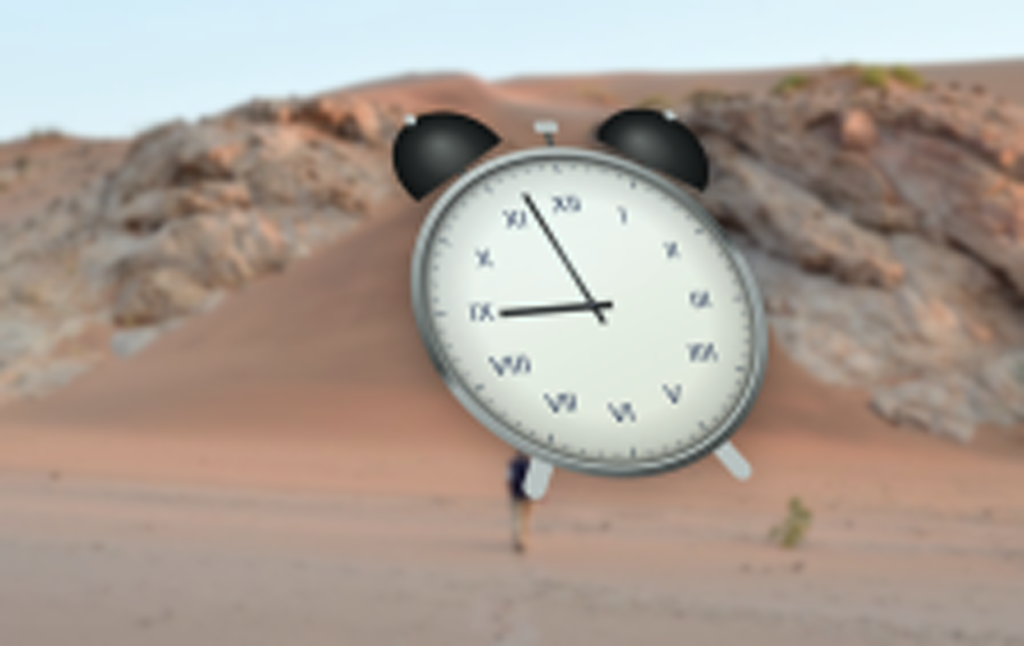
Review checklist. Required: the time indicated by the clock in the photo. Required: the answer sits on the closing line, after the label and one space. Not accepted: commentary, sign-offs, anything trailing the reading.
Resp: 8:57
